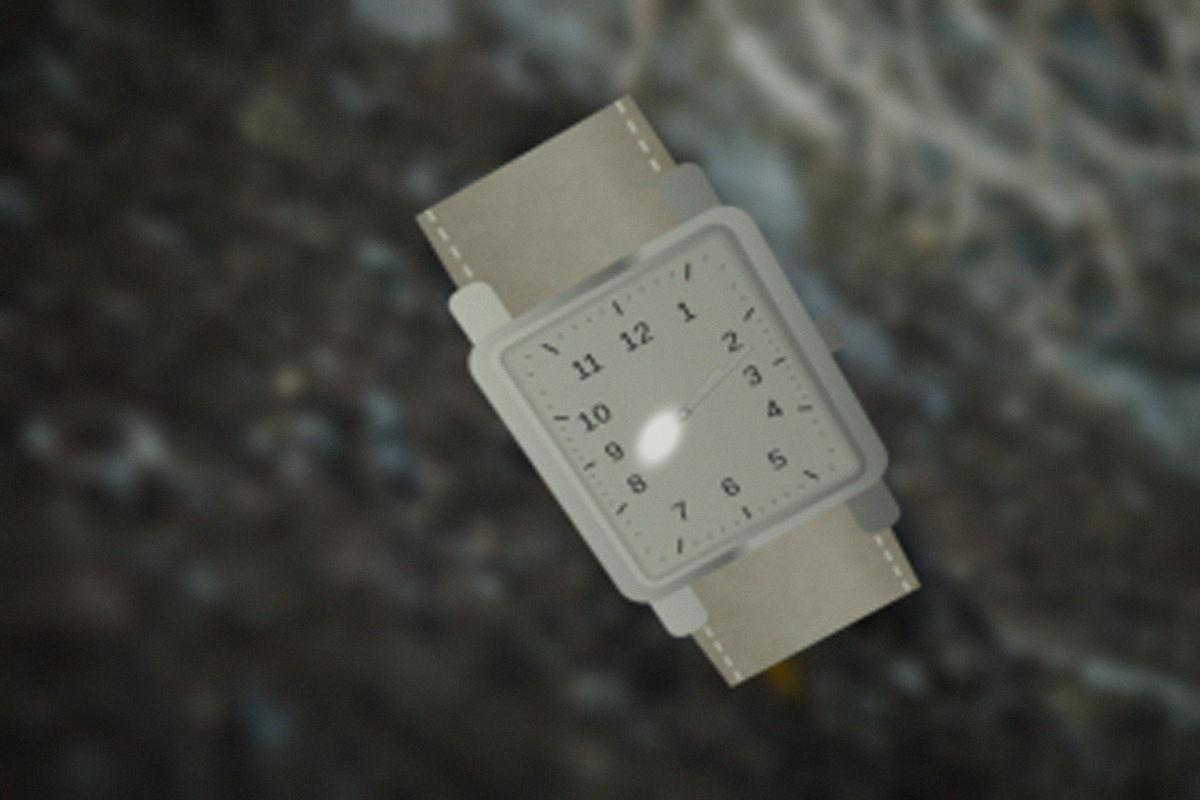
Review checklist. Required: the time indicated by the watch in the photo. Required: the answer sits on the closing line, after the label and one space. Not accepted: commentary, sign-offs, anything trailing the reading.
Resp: 2:12
